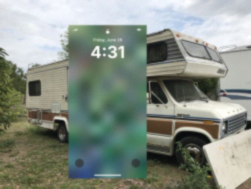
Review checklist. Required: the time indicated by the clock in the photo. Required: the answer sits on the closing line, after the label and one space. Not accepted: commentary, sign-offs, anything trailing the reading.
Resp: 4:31
